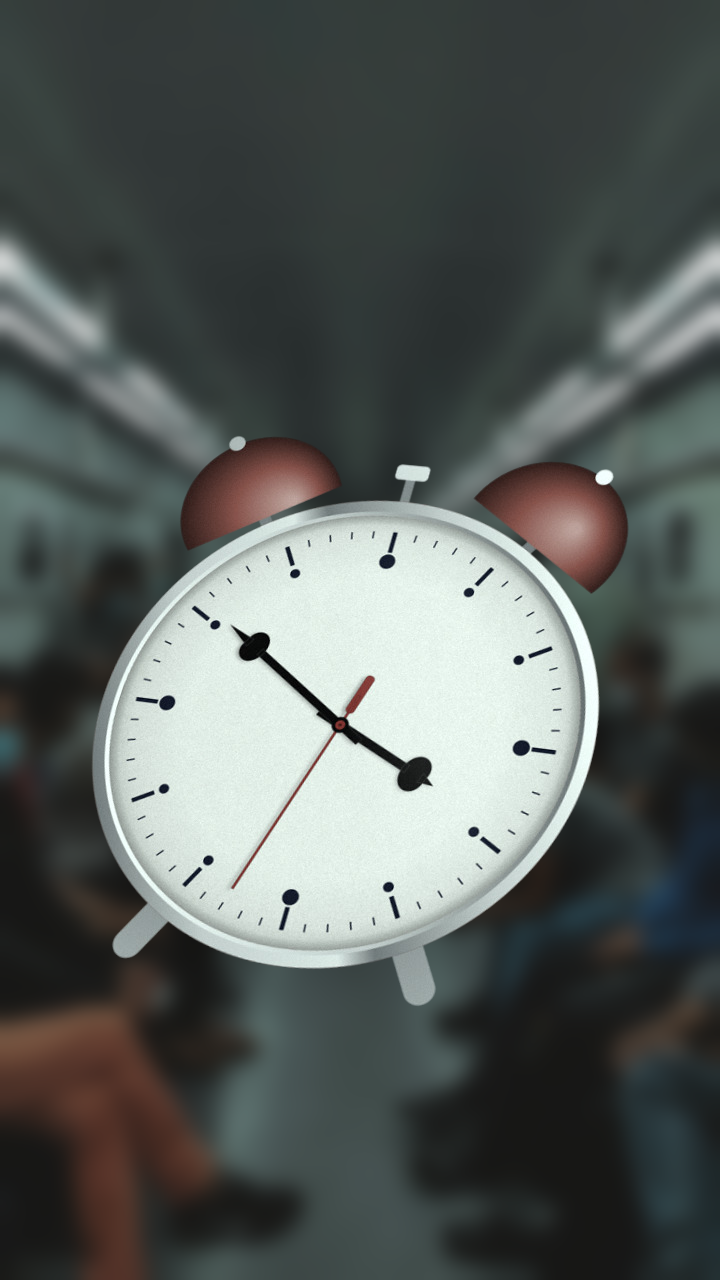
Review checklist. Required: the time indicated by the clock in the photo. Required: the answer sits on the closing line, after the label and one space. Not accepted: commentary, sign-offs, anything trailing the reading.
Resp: 3:50:33
